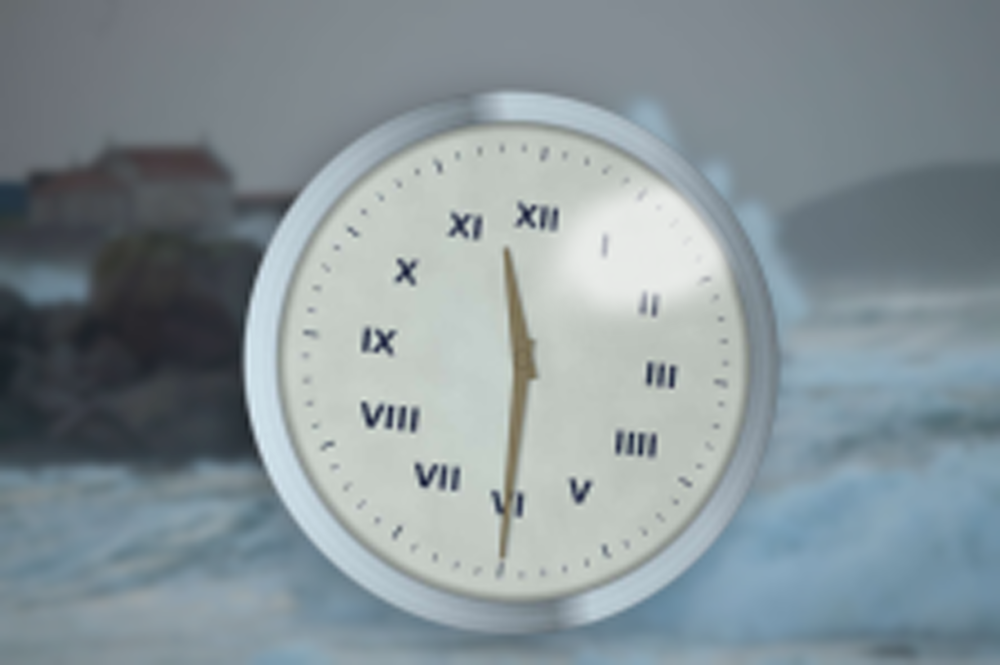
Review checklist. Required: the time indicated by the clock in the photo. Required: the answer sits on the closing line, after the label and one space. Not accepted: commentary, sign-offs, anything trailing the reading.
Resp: 11:30
